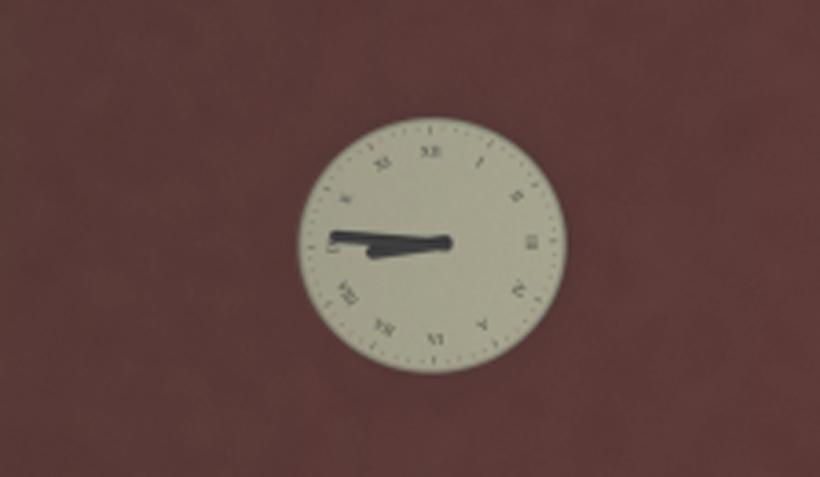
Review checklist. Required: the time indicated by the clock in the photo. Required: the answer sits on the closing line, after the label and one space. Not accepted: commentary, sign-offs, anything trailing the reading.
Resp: 8:46
